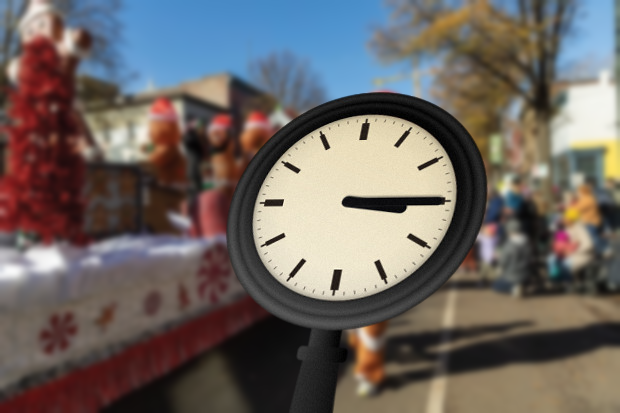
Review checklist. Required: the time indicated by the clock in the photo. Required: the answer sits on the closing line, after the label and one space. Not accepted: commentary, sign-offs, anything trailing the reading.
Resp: 3:15
